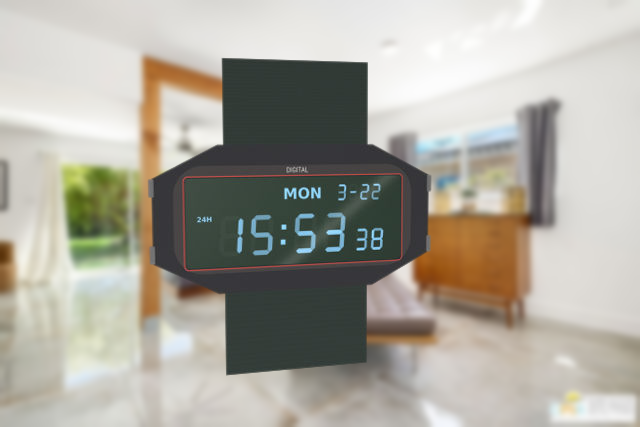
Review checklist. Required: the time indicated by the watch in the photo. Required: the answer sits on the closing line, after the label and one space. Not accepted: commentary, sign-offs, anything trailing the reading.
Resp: 15:53:38
